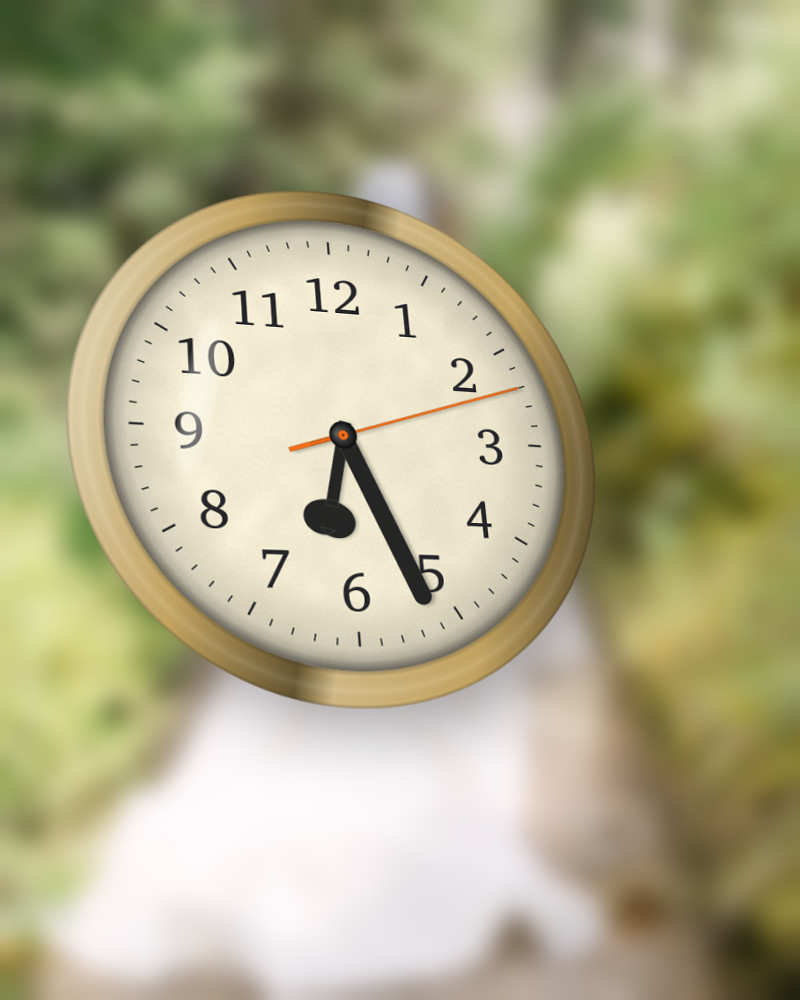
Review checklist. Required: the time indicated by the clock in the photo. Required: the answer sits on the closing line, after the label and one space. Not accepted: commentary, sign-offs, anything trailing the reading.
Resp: 6:26:12
